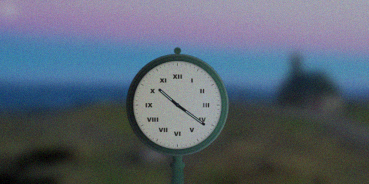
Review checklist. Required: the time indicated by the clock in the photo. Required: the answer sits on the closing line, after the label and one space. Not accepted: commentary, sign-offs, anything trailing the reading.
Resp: 10:21
